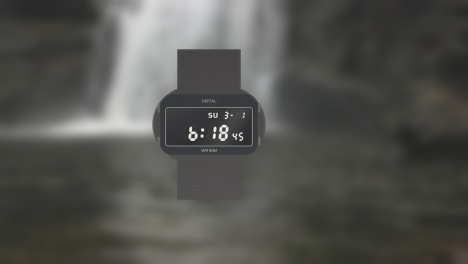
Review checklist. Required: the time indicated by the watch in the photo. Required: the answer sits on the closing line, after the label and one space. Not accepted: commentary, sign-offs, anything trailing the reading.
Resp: 6:18:45
